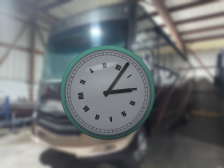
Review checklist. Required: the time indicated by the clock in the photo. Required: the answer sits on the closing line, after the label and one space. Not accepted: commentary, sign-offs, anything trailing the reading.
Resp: 2:02
